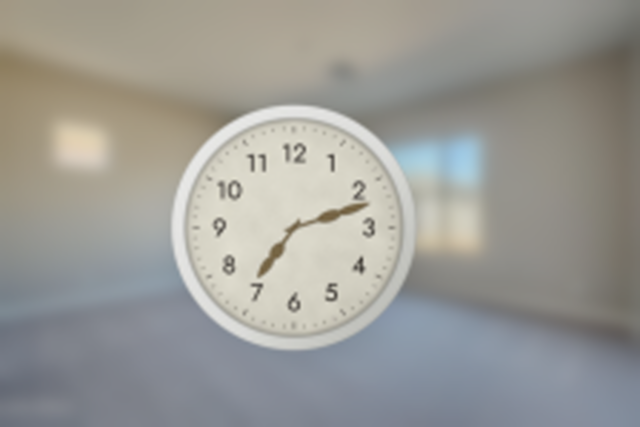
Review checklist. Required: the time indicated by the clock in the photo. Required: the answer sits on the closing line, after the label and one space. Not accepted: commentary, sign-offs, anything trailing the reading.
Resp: 7:12
